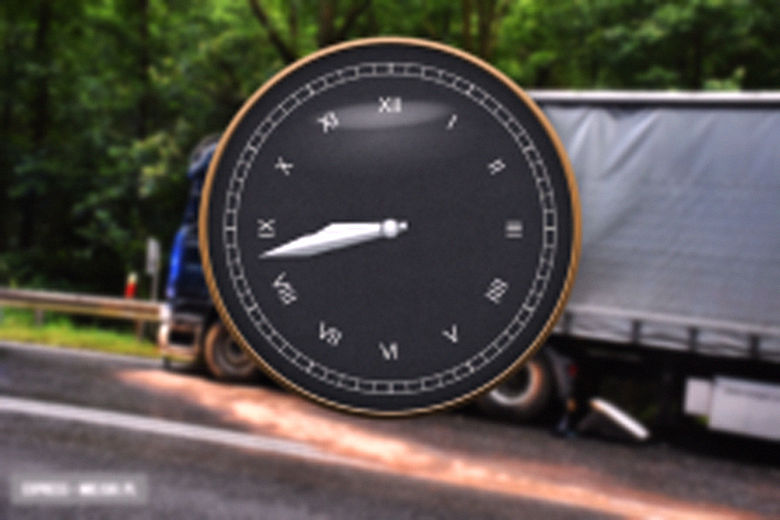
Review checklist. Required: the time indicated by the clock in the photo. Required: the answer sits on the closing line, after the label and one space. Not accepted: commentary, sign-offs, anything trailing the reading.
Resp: 8:43
